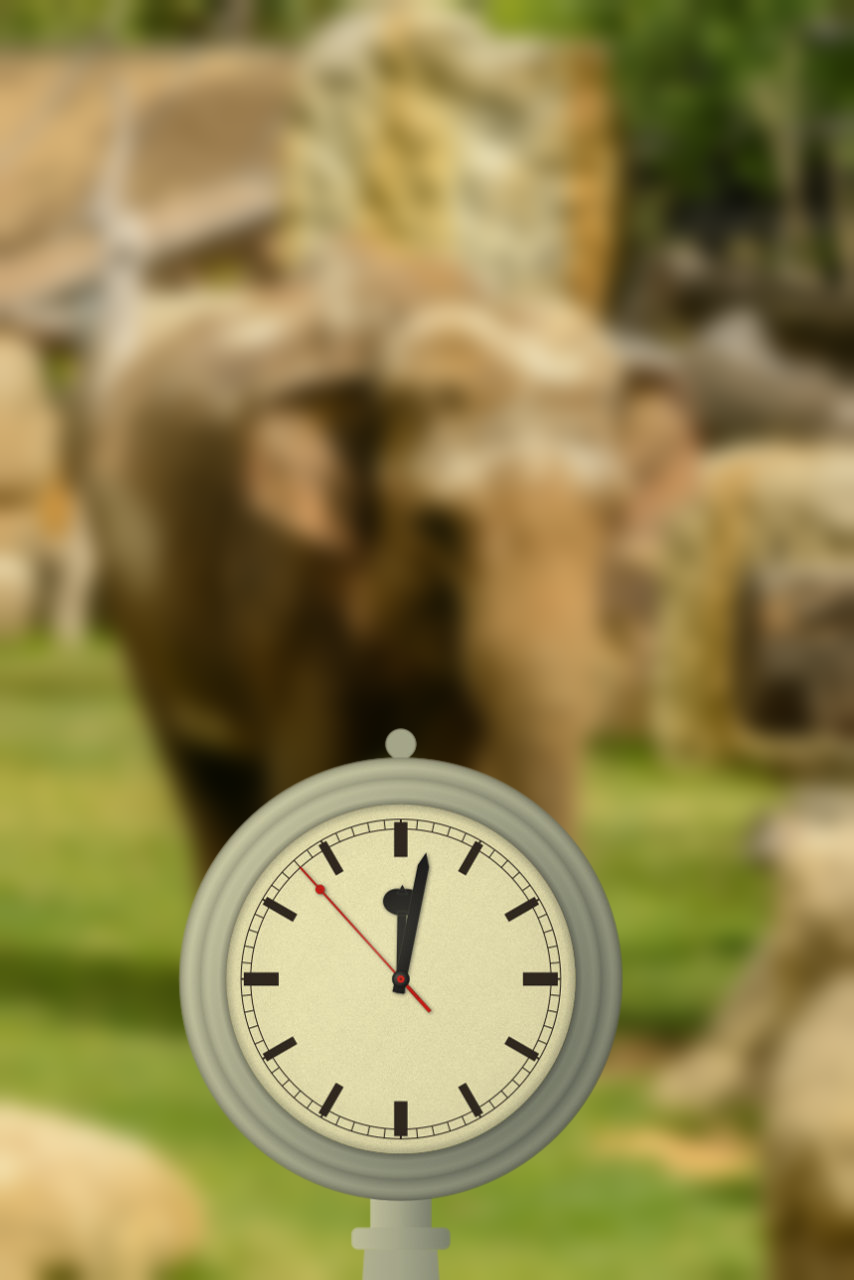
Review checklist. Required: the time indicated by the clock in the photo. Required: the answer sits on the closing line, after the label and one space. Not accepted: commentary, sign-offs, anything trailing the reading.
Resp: 12:01:53
